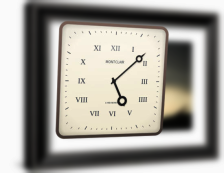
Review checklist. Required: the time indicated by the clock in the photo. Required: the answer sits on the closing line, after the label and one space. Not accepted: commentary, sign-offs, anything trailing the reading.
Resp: 5:08
